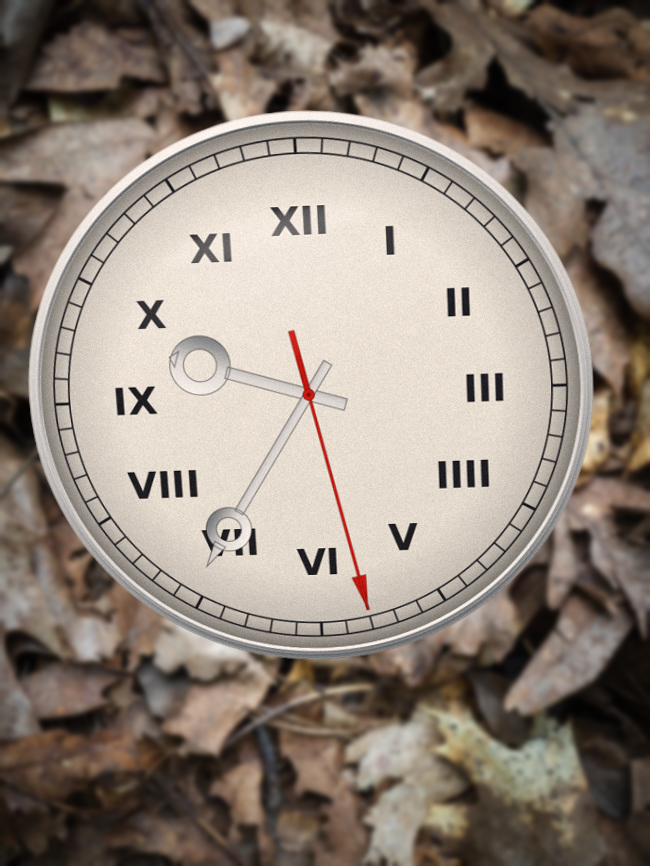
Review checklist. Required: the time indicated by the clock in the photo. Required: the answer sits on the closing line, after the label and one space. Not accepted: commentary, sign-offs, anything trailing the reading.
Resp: 9:35:28
